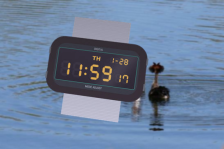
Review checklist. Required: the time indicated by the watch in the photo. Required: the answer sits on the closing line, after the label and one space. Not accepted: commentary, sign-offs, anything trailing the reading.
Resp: 11:59:17
